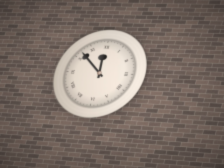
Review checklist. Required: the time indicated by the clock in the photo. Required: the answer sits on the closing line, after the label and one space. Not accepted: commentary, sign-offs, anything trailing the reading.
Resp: 11:52
